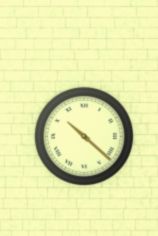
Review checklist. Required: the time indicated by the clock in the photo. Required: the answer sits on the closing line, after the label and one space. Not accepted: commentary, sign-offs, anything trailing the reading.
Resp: 10:22
